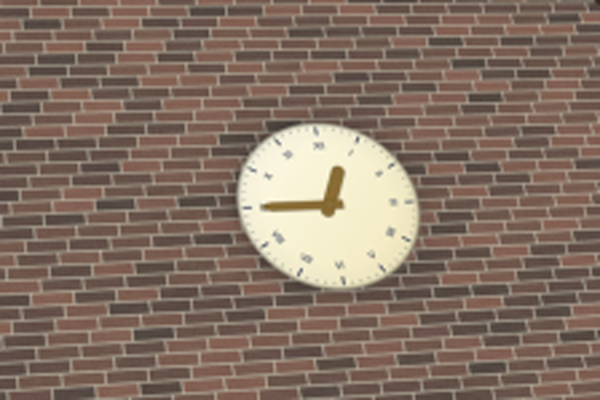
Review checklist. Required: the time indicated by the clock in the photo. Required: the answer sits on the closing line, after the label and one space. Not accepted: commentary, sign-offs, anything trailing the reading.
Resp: 12:45
